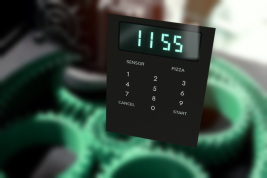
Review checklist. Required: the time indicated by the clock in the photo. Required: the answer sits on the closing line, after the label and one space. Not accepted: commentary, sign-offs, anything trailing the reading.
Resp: 11:55
